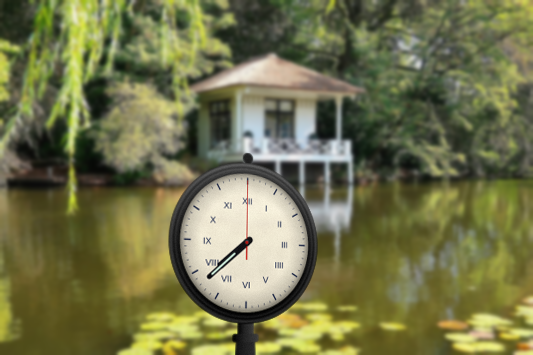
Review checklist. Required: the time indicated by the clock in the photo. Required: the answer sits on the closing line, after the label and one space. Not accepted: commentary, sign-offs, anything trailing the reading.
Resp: 7:38:00
